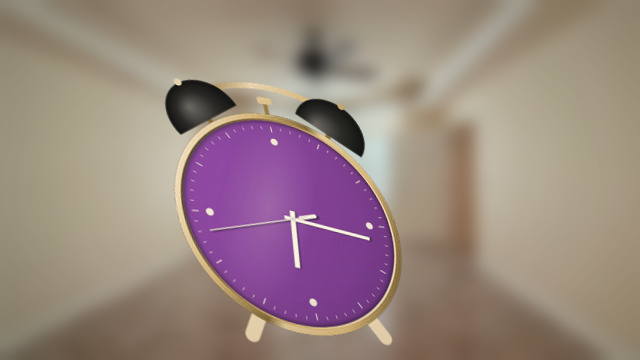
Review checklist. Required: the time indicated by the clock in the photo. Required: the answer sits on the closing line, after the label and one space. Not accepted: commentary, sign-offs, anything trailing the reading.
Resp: 6:16:43
